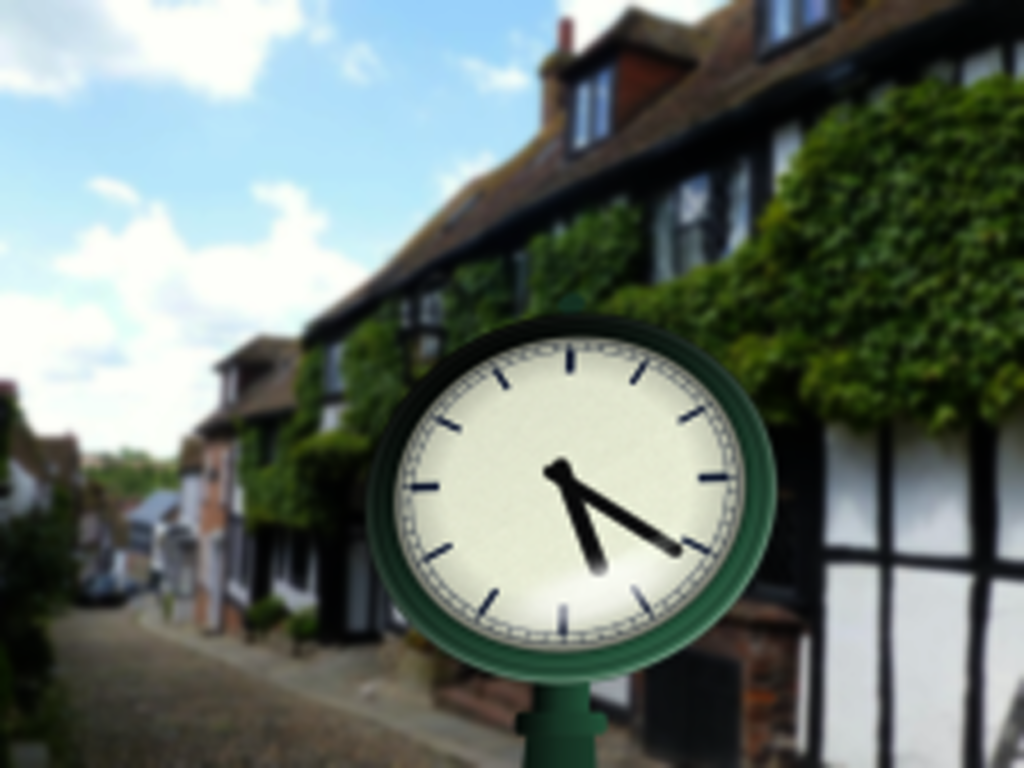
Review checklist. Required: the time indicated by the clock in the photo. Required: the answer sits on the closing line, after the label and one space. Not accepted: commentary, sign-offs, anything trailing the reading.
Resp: 5:21
